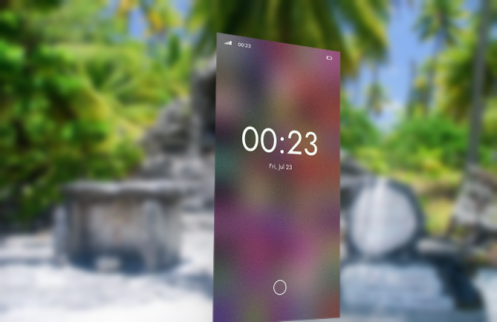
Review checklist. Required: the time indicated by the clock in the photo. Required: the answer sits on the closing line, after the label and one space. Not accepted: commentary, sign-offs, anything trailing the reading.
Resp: 0:23
